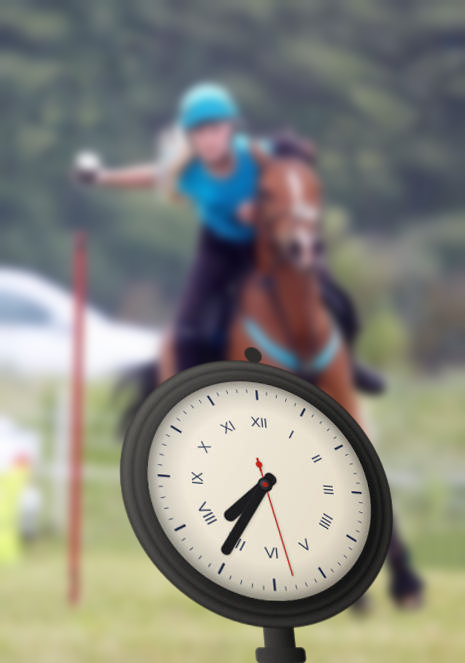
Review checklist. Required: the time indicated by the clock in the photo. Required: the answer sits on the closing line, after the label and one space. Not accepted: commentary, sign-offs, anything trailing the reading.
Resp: 7:35:28
